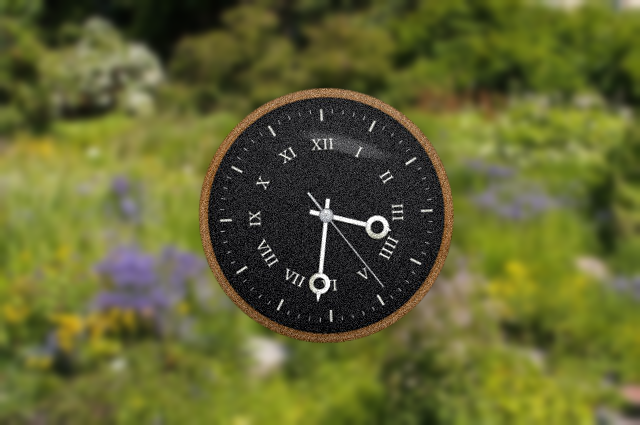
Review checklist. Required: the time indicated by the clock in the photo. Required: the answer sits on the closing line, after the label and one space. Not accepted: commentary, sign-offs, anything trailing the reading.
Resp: 3:31:24
